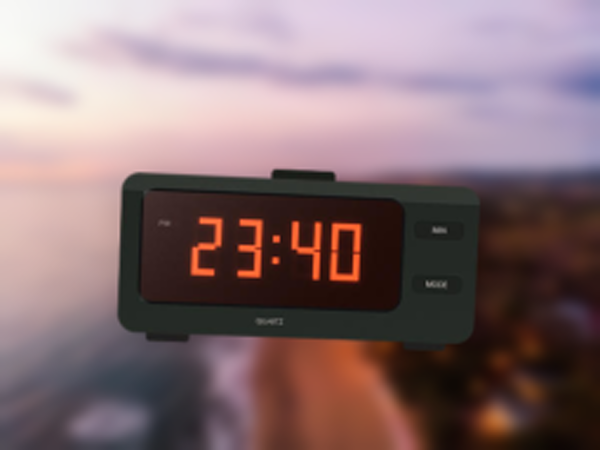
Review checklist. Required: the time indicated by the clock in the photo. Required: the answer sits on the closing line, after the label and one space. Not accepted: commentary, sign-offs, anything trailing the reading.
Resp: 23:40
